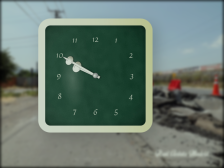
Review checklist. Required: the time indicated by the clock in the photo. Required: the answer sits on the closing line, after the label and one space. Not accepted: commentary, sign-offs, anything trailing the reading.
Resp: 9:50
